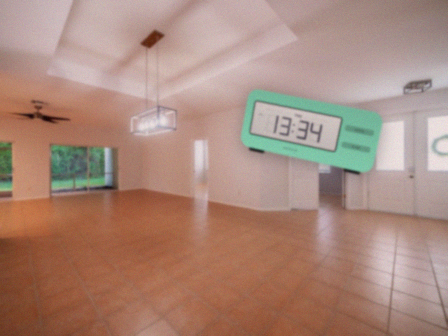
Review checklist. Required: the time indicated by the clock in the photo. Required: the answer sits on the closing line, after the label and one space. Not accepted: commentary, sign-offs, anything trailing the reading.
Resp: 13:34
